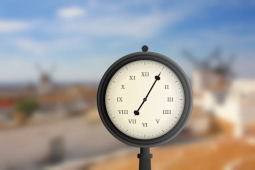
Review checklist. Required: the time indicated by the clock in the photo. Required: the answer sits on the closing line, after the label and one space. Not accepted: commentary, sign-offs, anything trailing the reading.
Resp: 7:05
